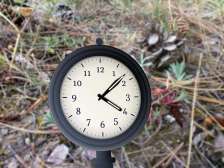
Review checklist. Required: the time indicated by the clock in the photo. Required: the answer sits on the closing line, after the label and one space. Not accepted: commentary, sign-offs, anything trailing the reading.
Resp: 4:08
